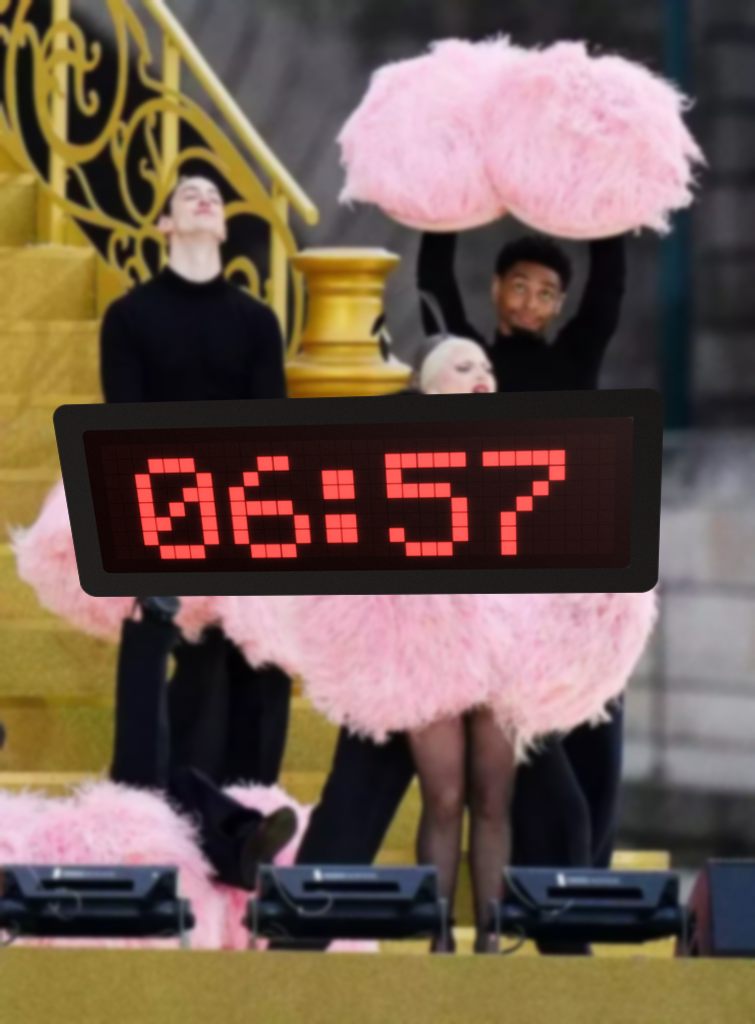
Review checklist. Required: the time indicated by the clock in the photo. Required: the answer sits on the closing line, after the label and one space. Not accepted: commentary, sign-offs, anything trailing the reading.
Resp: 6:57
